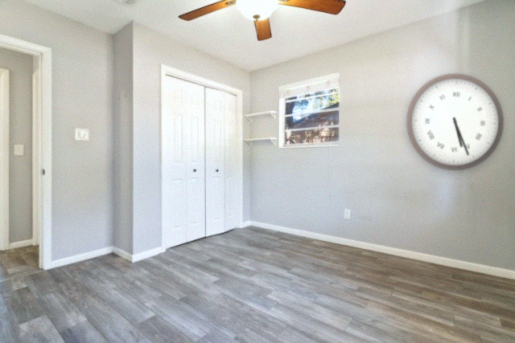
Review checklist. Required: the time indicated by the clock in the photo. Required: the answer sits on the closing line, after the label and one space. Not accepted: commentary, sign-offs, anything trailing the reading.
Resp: 5:26
